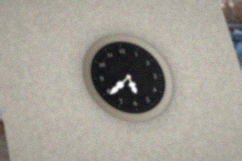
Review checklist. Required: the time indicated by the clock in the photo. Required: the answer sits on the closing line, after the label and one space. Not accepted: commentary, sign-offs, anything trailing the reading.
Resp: 5:39
